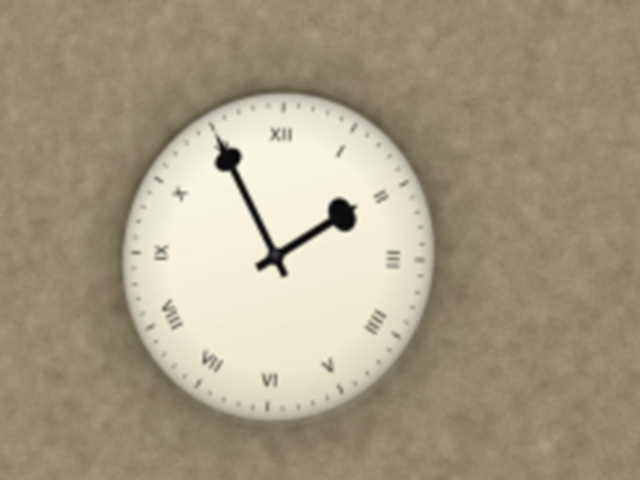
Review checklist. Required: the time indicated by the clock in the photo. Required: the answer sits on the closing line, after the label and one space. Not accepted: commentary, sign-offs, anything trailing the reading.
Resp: 1:55
